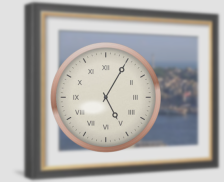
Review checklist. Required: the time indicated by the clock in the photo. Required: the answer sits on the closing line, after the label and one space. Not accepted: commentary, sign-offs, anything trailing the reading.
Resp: 5:05
